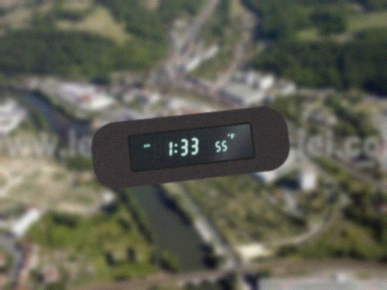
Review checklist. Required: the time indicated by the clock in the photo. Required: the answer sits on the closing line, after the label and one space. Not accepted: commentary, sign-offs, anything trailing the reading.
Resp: 1:33
